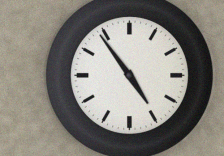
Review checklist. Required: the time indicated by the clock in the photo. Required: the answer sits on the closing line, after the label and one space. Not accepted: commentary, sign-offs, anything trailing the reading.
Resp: 4:54
